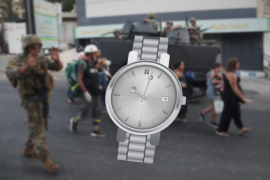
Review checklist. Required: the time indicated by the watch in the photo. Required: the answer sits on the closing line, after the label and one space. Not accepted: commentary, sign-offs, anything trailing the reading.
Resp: 10:02
